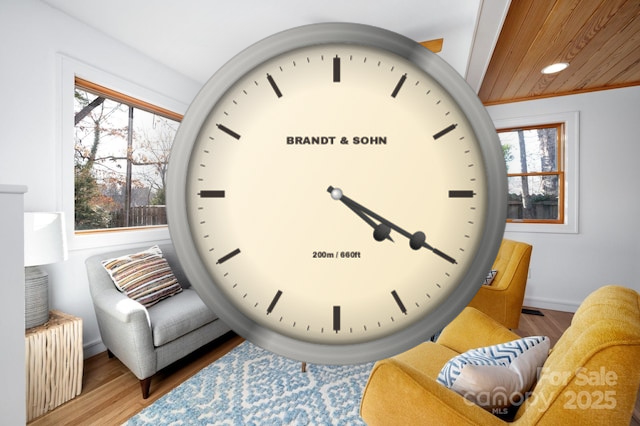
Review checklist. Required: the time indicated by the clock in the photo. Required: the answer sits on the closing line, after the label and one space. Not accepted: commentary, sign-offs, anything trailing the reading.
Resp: 4:20
